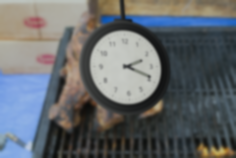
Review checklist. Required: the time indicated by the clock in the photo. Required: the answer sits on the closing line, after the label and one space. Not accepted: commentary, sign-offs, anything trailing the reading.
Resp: 2:19
